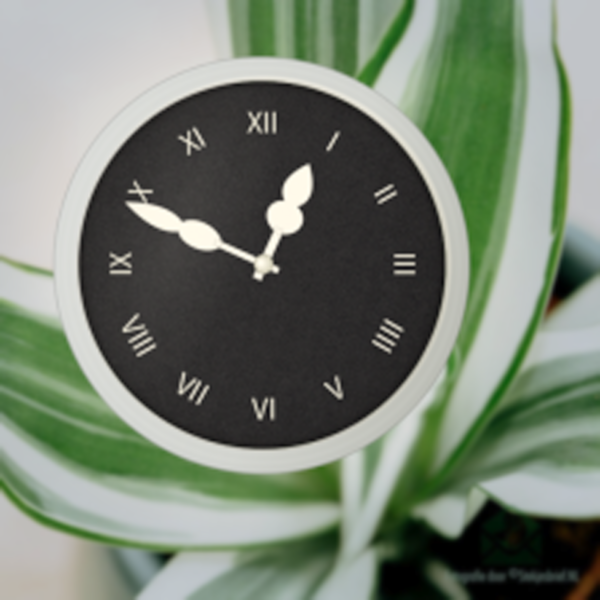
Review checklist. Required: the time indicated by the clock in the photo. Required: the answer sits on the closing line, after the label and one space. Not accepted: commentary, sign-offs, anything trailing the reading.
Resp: 12:49
